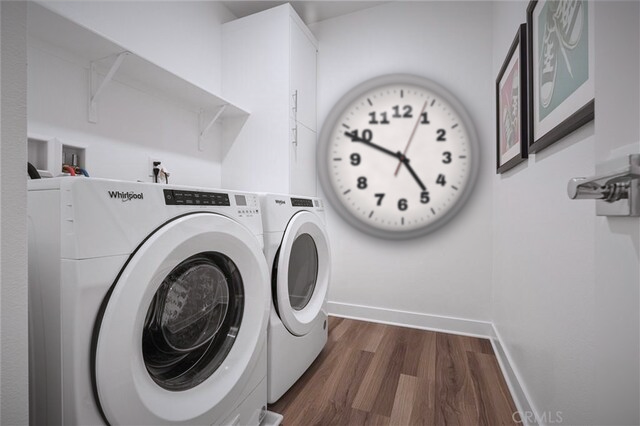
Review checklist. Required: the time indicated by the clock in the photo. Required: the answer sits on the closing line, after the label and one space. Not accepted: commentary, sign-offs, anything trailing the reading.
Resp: 4:49:04
